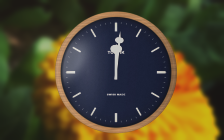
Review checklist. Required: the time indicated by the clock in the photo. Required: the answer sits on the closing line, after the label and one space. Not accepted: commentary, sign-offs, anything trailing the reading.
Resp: 12:01
